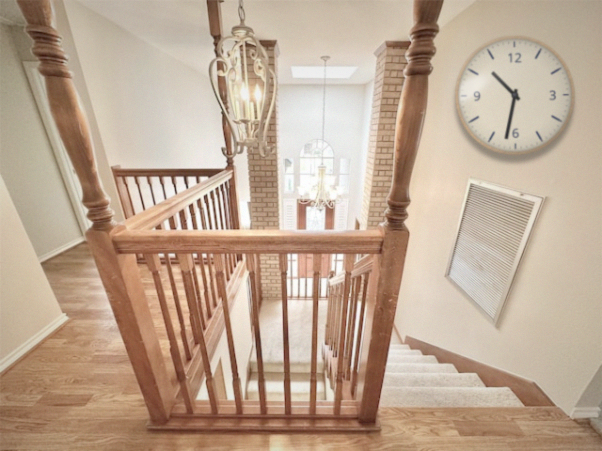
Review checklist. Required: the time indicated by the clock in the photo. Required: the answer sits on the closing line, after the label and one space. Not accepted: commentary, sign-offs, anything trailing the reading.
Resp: 10:32
